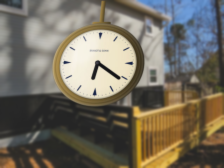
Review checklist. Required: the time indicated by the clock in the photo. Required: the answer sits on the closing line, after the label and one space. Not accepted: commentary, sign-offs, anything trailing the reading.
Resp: 6:21
